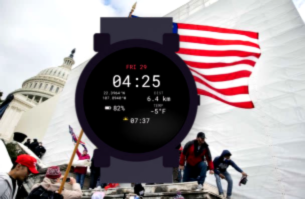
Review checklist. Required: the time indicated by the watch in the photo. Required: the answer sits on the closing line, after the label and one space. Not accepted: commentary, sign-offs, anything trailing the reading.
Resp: 4:25
